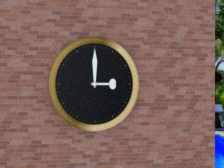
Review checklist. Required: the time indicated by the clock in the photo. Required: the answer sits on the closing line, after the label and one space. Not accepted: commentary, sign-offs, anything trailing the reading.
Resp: 3:00
